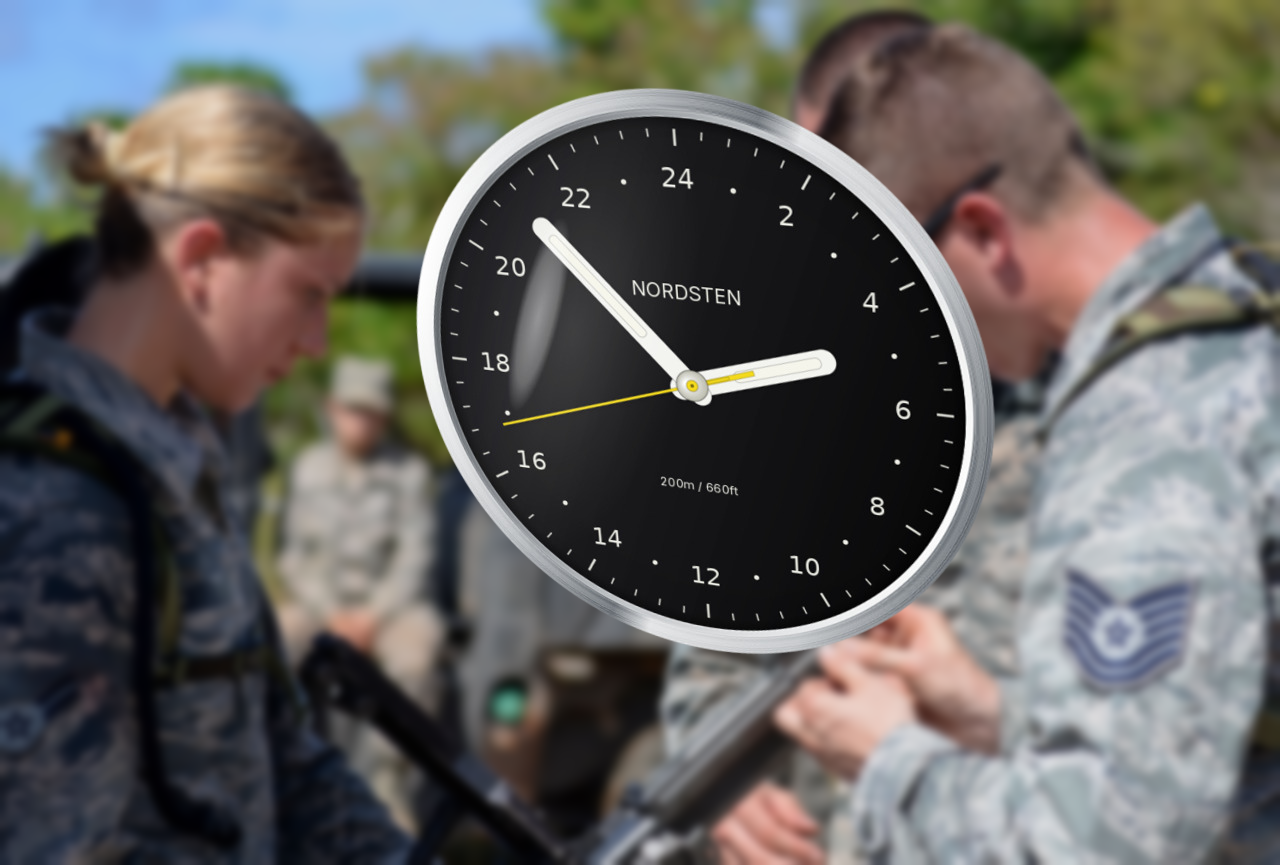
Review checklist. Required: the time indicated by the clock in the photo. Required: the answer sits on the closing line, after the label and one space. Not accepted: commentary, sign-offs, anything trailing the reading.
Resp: 4:52:42
